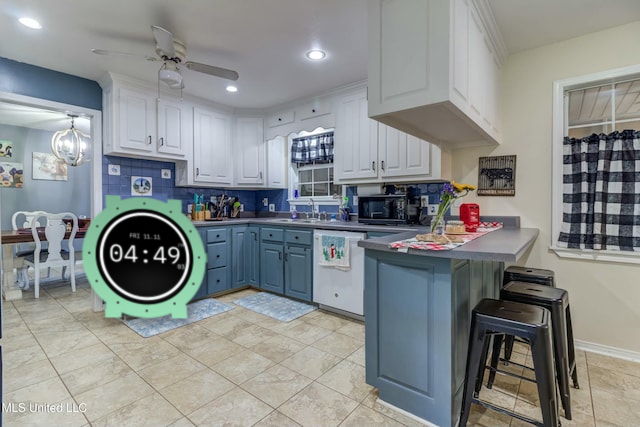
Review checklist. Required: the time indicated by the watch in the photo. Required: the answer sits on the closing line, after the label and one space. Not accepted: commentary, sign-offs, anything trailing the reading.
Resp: 4:49
